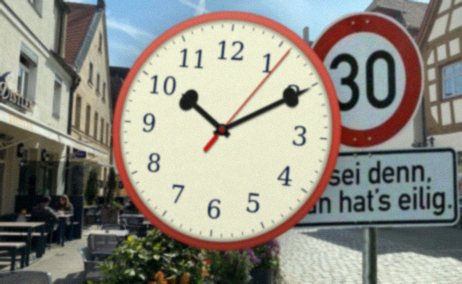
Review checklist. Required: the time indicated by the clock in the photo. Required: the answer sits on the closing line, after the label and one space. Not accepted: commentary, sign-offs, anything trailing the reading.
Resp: 10:10:06
